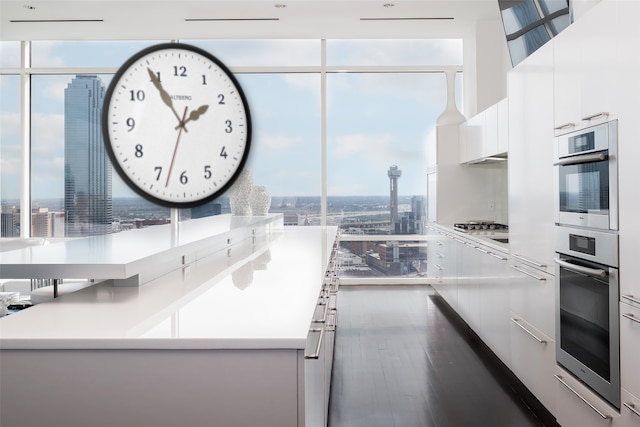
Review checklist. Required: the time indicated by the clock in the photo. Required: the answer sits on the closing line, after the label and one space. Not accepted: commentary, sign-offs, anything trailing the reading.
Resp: 1:54:33
